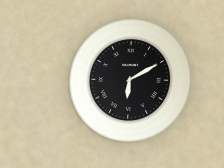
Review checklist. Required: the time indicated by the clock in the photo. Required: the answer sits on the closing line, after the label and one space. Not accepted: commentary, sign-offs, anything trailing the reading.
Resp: 6:10
